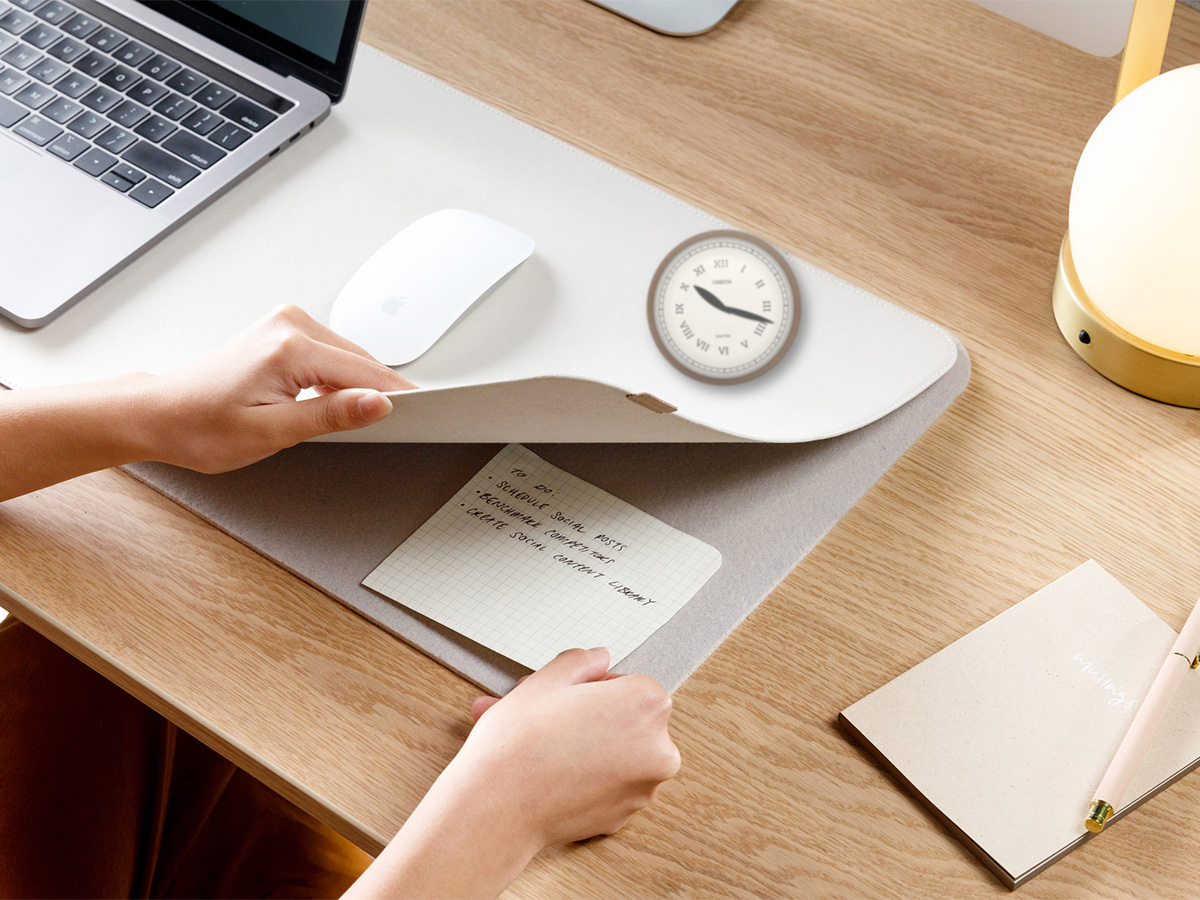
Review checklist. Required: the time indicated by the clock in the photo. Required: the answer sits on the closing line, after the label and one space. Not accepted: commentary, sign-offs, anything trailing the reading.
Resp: 10:18
